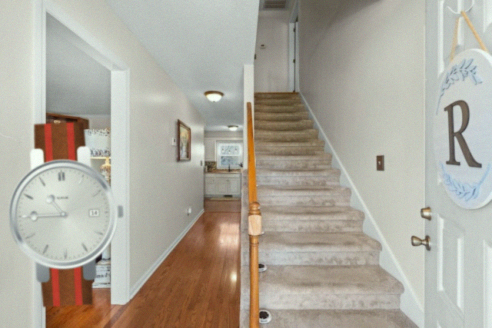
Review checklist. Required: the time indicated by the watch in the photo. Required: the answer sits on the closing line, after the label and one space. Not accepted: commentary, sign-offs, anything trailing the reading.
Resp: 10:45
